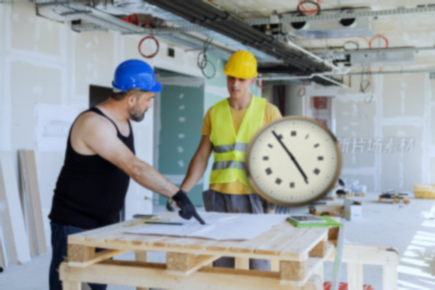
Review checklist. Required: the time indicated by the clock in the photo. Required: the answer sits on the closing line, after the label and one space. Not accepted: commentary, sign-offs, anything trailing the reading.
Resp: 4:54
